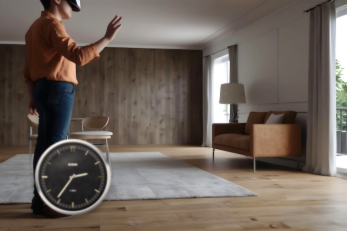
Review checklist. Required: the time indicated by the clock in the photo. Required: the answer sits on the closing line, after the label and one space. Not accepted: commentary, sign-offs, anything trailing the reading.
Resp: 2:36
